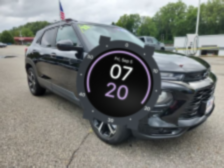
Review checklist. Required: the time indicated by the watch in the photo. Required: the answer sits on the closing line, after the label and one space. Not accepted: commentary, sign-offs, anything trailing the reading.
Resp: 7:20
